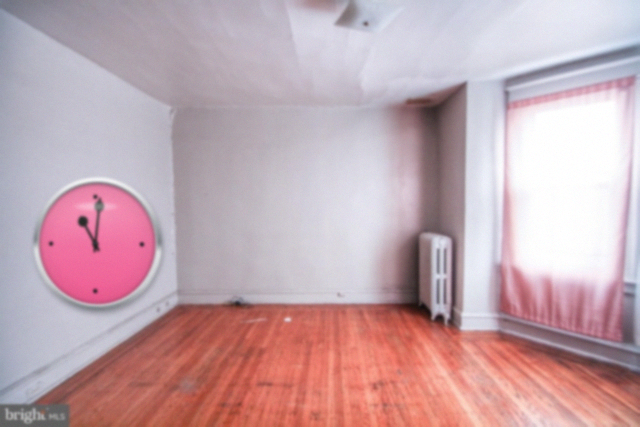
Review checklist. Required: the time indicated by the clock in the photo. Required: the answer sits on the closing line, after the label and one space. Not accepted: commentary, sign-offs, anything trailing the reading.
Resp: 11:01
